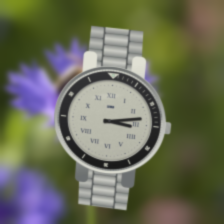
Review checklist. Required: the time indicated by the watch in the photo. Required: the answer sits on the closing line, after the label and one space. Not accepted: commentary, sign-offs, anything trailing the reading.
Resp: 3:13
